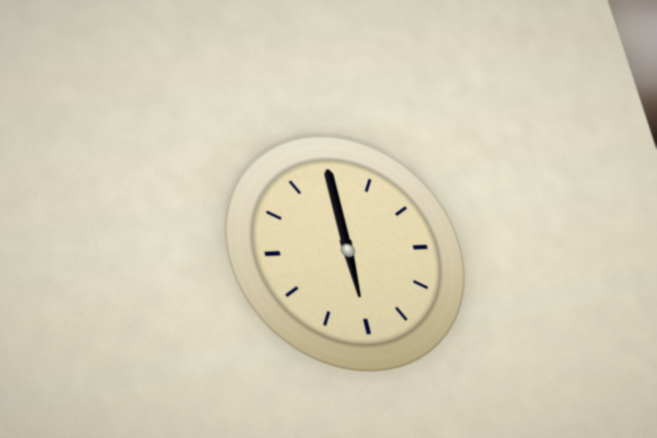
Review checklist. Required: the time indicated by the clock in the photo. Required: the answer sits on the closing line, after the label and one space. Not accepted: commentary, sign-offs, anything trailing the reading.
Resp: 6:00
